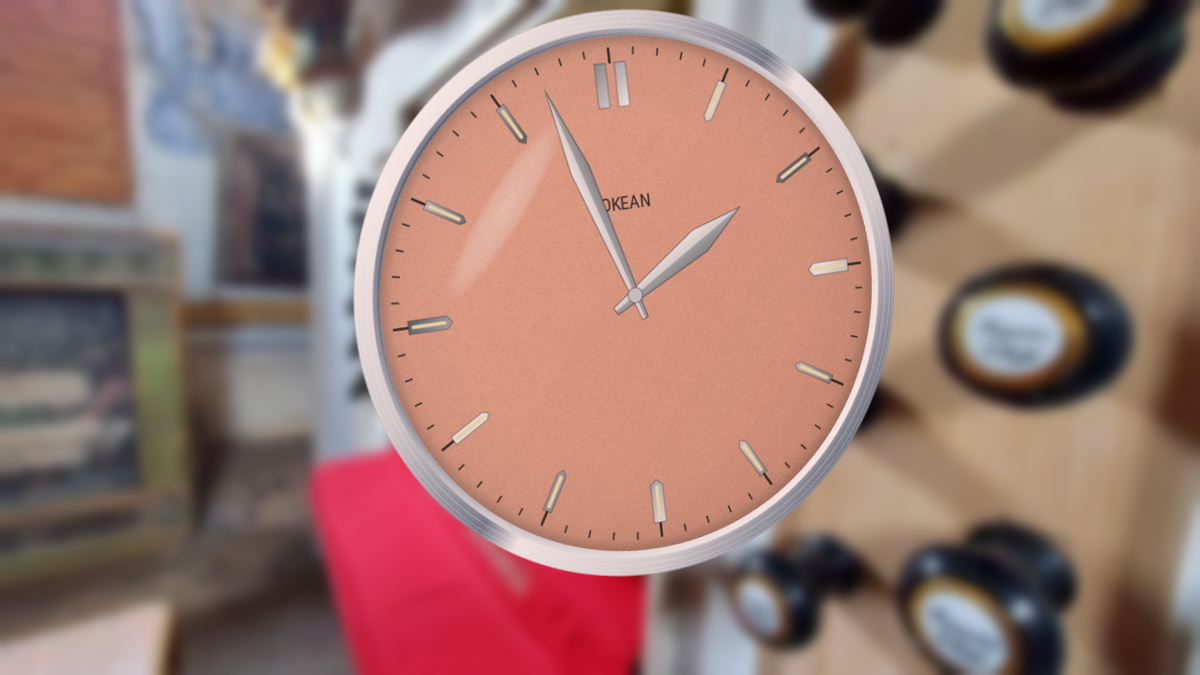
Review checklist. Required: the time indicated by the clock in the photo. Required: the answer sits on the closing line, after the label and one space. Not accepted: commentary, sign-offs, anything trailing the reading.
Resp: 1:57
